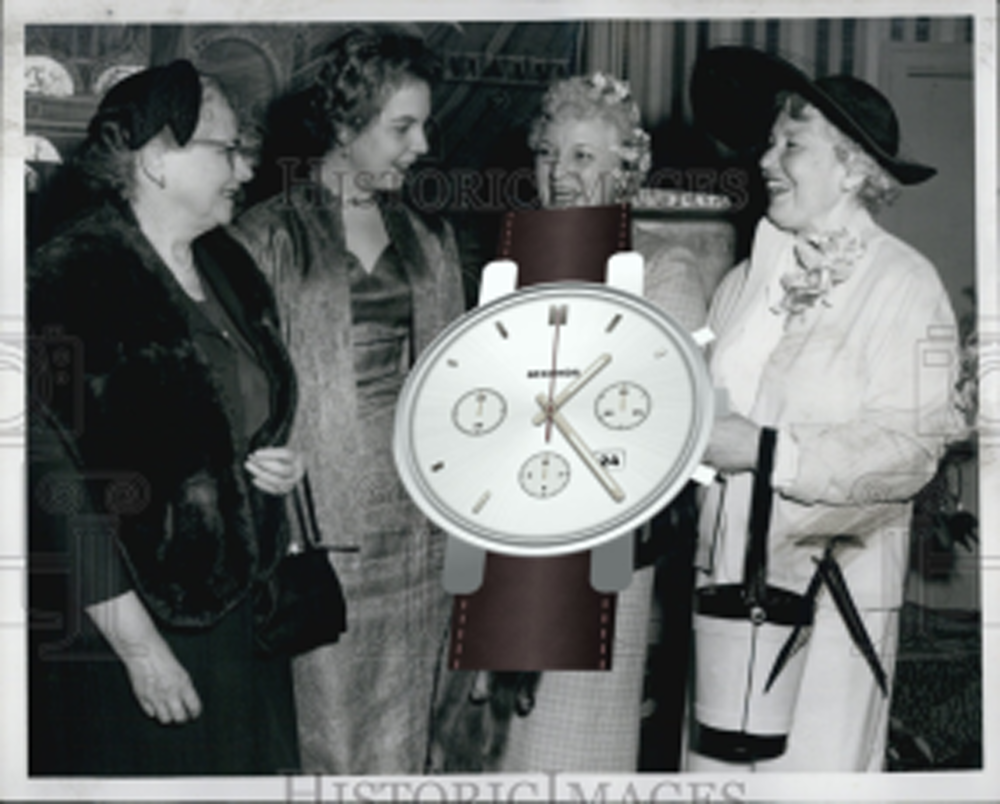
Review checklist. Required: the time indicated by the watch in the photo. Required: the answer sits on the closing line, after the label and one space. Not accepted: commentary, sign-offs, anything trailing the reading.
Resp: 1:24
